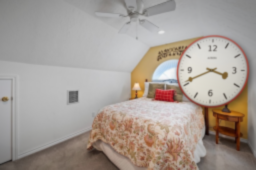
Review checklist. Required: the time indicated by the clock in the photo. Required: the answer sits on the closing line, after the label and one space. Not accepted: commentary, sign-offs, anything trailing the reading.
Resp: 3:41
